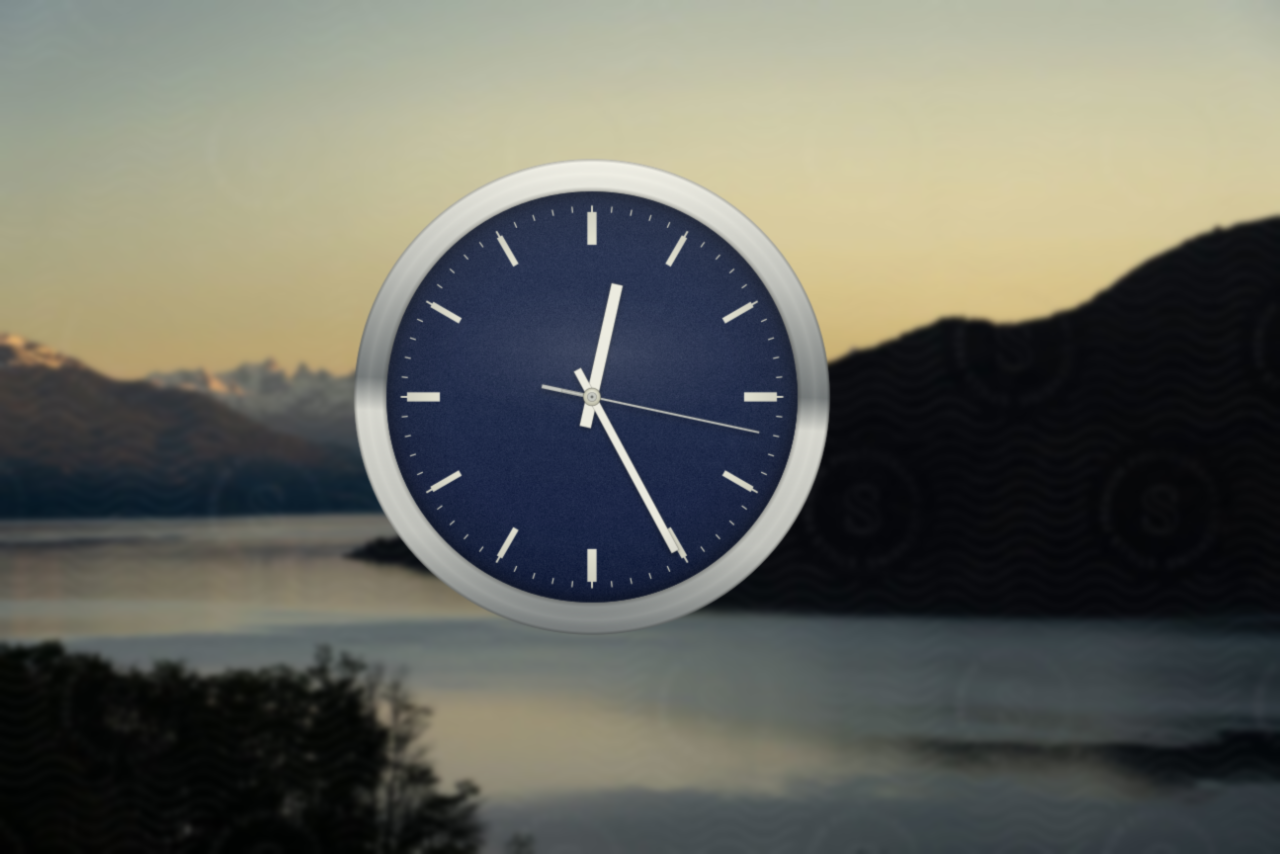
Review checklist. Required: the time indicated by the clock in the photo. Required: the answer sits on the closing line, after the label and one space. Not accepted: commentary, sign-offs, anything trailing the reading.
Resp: 12:25:17
